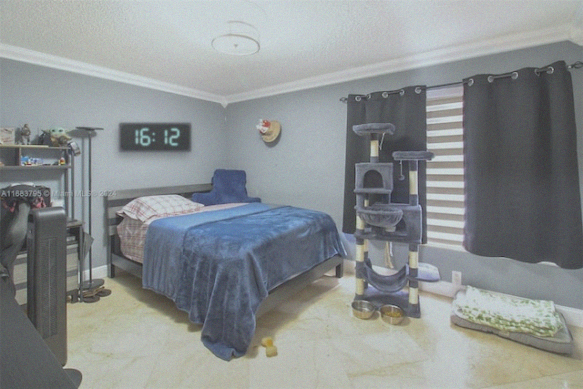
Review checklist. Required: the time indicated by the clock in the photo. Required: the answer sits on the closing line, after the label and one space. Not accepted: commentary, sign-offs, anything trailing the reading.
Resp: 16:12
